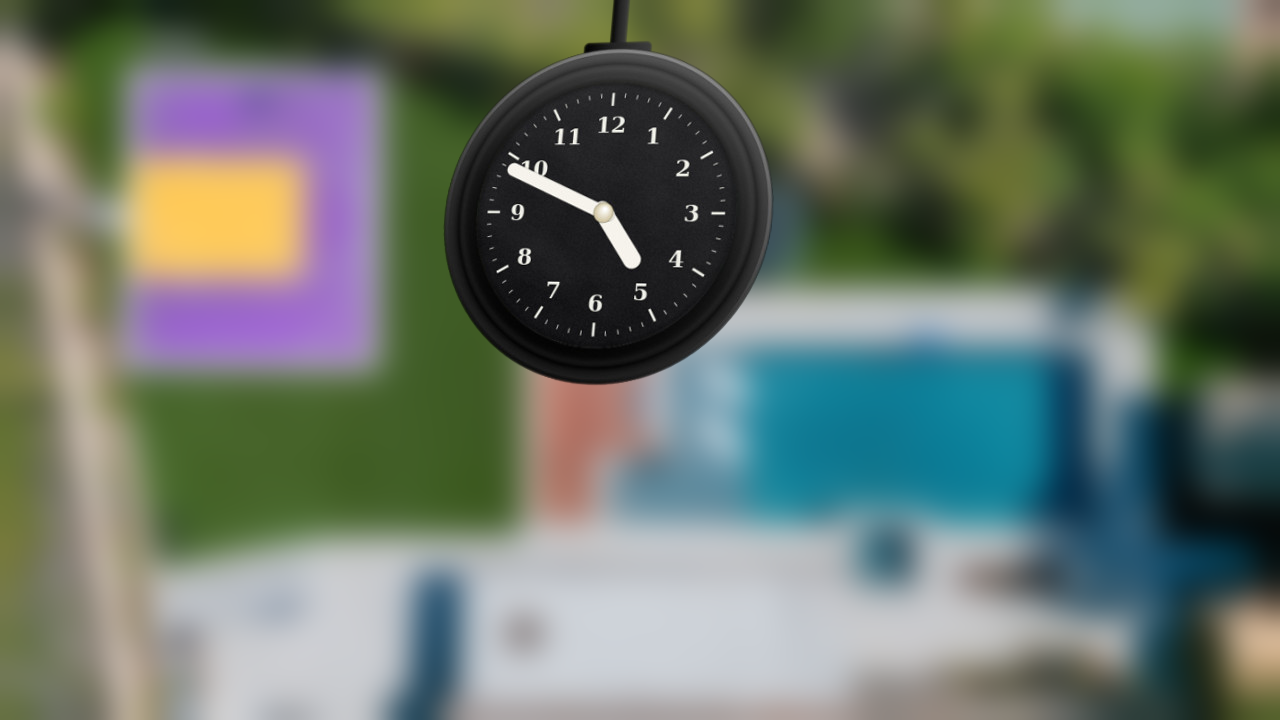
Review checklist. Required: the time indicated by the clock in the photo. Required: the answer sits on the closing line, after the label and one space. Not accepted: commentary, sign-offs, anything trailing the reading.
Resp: 4:49
